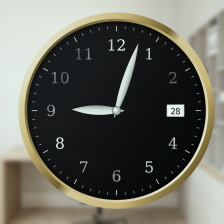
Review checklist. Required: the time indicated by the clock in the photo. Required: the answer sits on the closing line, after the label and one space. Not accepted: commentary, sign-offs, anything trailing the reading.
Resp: 9:03
